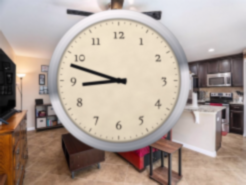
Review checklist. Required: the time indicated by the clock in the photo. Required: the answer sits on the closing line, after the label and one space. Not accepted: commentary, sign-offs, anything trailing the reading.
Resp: 8:48
